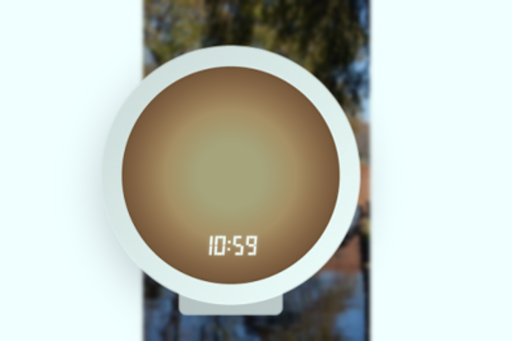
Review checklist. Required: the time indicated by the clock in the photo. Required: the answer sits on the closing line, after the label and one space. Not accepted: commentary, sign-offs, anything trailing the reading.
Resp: 10:59
